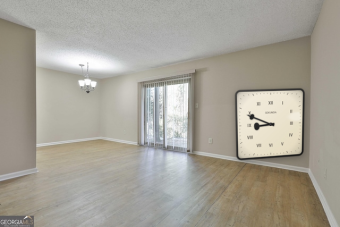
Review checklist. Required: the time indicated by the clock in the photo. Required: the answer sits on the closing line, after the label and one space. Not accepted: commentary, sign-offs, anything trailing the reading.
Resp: 8:49
